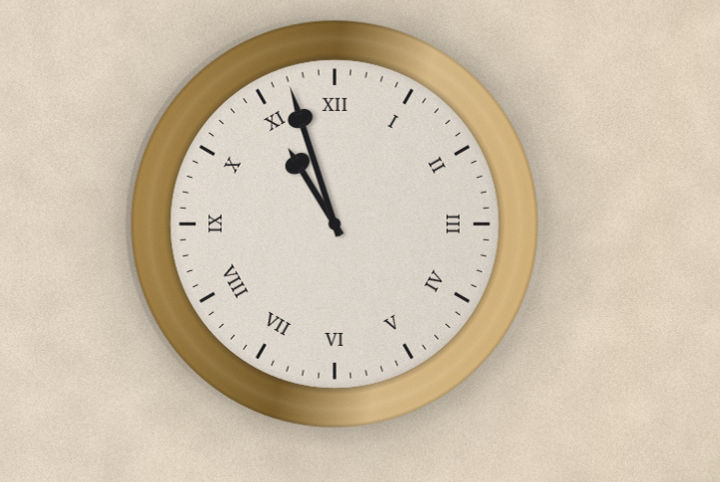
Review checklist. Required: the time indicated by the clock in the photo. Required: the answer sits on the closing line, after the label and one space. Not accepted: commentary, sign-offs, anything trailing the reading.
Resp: 10:57
